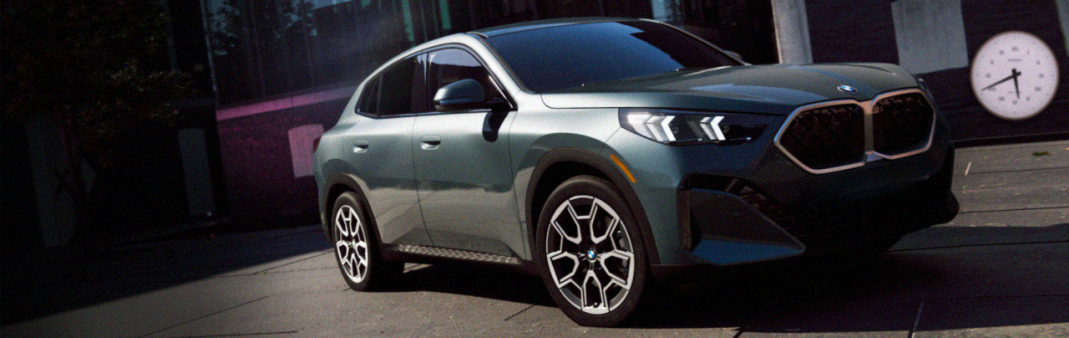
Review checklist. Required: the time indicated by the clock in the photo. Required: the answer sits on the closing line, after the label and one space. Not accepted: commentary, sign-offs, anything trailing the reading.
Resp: 5:41
